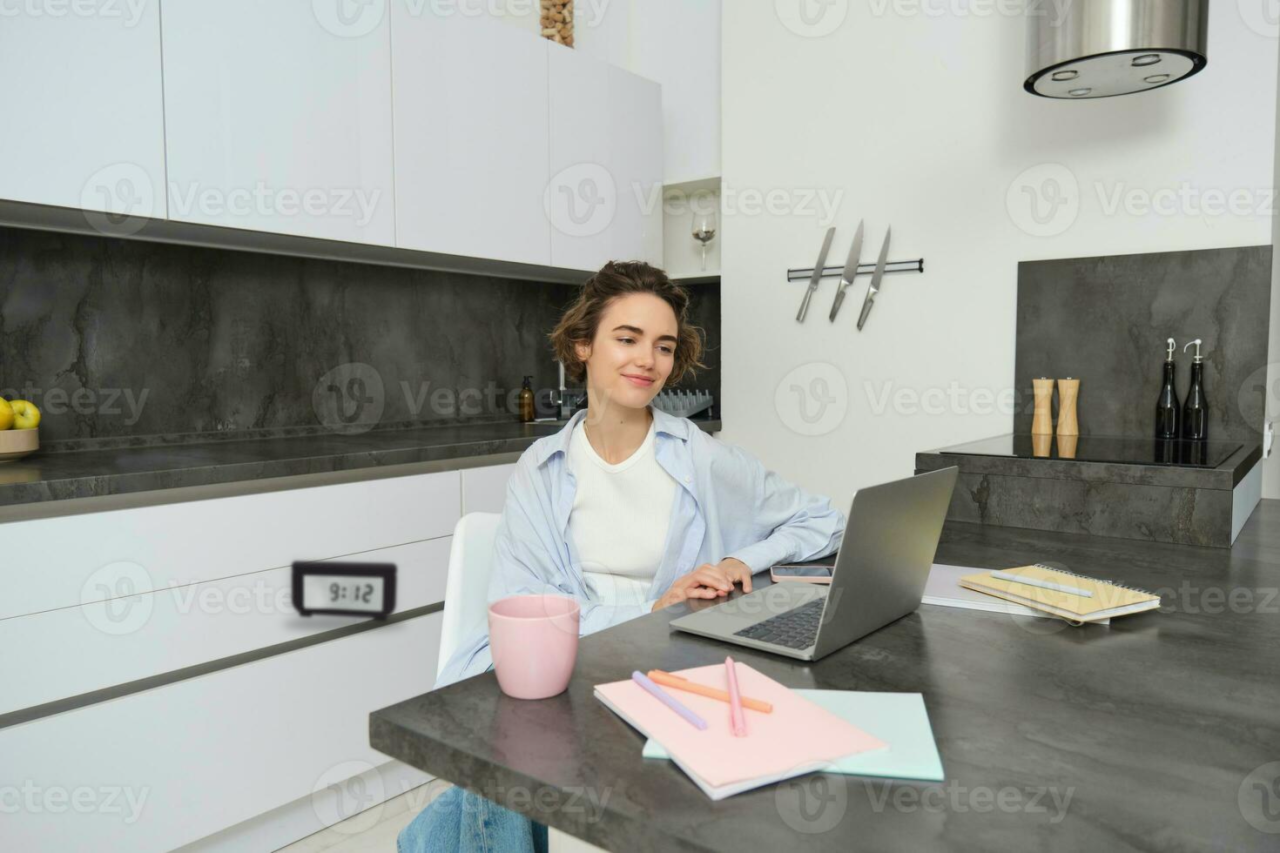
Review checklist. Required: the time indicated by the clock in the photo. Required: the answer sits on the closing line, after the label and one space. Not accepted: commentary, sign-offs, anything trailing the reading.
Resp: 9:12
